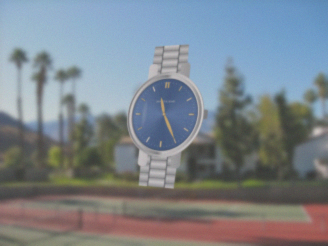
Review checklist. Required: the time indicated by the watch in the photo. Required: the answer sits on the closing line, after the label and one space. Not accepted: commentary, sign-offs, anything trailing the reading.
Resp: 11:25
